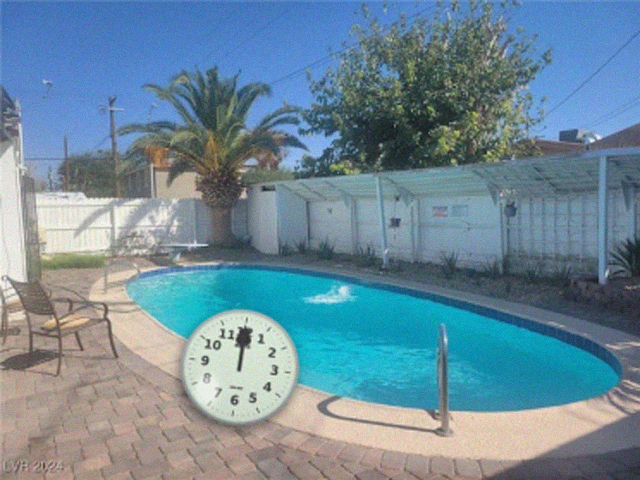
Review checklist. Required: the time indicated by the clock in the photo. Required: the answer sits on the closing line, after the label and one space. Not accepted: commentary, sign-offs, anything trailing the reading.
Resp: 12:00
